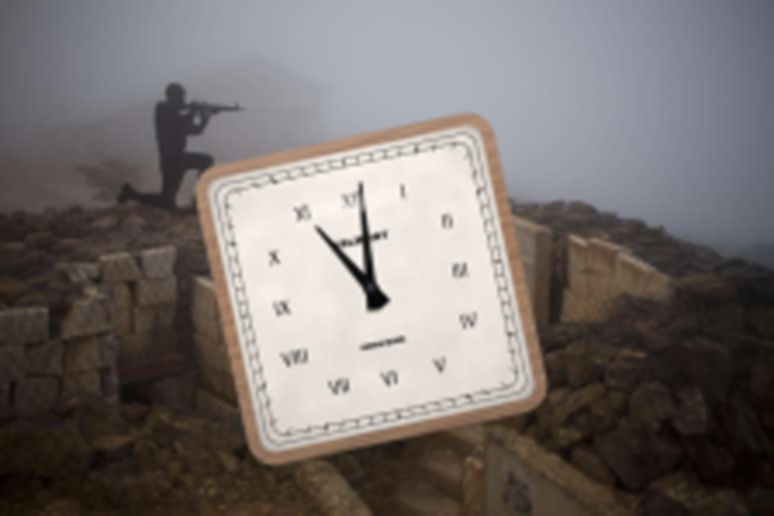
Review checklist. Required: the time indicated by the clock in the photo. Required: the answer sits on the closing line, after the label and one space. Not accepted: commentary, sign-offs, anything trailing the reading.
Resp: 11:01
